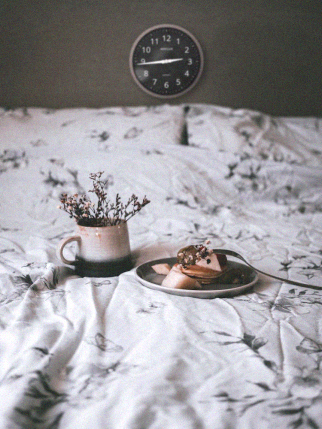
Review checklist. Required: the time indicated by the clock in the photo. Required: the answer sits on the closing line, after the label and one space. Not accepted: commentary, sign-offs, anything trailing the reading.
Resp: 2:44
